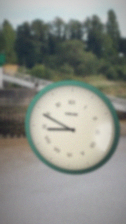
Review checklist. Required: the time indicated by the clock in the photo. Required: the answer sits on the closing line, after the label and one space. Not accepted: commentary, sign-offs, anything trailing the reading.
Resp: 8:49
